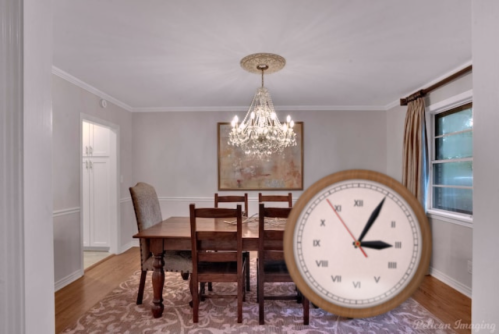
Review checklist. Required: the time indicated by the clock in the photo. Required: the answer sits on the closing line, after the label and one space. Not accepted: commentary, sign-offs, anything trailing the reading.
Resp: 3:04:54
